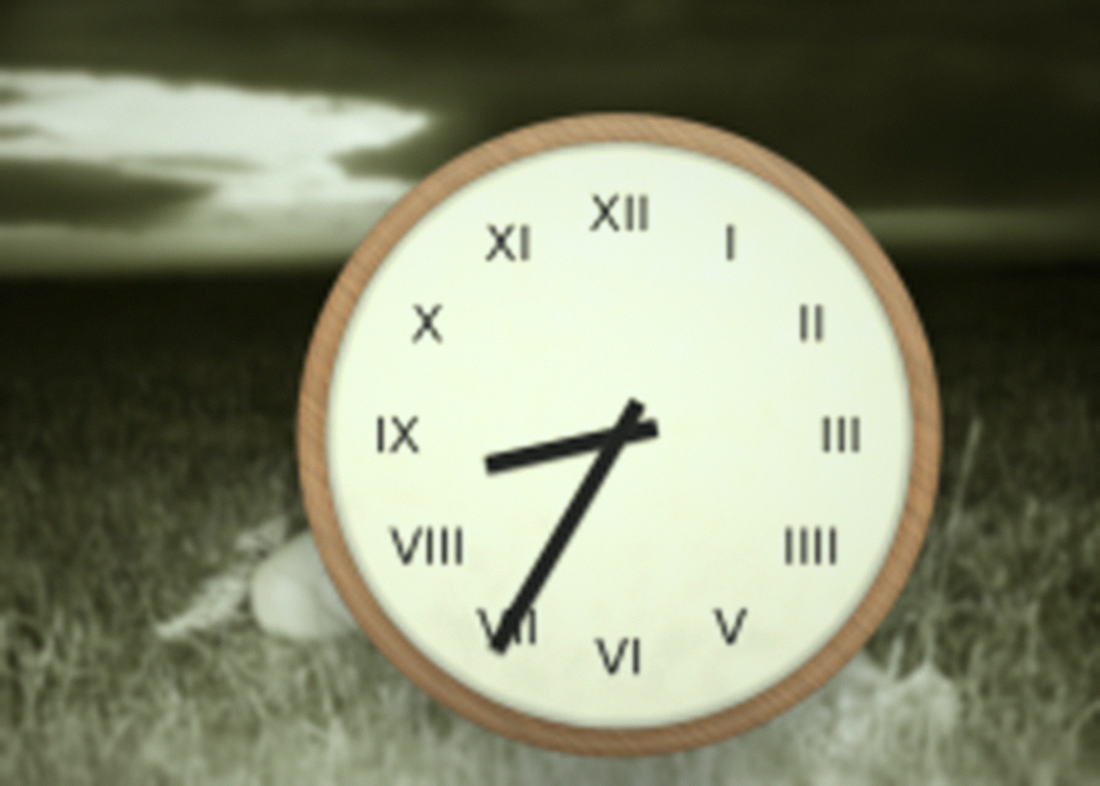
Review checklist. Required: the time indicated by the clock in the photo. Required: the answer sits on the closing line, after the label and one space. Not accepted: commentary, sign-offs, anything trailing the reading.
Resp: 8:35
